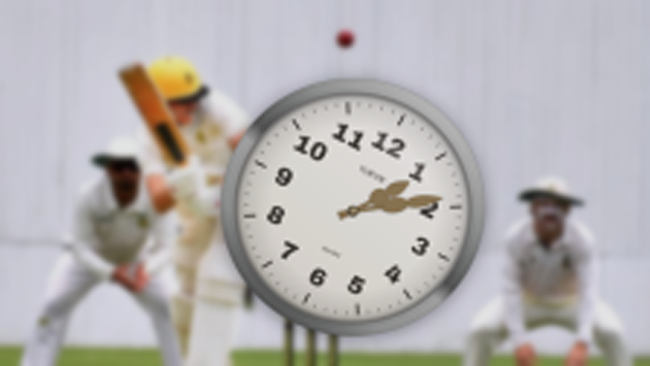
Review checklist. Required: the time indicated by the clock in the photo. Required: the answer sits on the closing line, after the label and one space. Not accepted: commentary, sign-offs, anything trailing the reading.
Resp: 1:09
